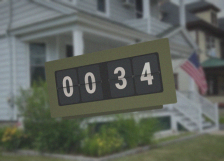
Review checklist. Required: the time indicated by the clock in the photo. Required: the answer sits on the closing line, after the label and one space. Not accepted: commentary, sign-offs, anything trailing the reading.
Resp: 0:34
